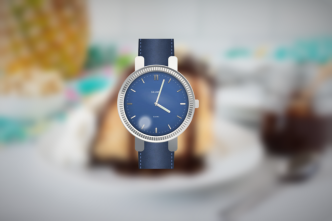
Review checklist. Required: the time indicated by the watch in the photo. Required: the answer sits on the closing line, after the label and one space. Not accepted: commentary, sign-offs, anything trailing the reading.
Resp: 4:03
